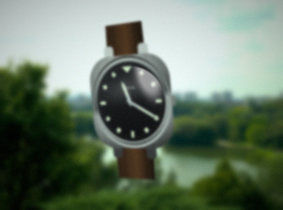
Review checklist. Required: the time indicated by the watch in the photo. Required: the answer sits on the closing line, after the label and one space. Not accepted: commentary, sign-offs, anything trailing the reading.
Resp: 11:20
